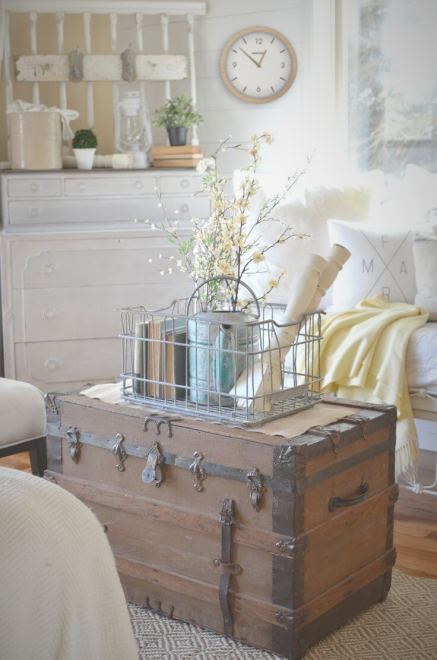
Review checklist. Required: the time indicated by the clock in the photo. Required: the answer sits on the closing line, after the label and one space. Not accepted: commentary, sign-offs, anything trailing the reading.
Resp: 12:52
